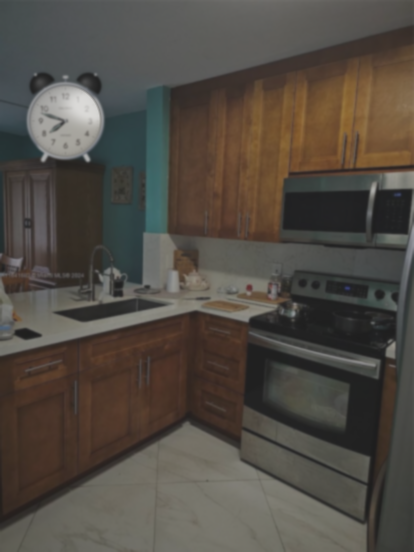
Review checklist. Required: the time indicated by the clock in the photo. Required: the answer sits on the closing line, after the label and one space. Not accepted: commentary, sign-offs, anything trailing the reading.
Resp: 7:48
